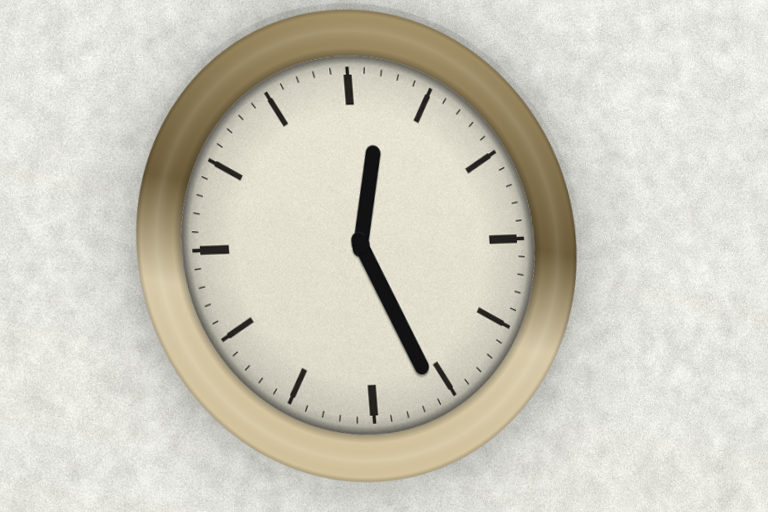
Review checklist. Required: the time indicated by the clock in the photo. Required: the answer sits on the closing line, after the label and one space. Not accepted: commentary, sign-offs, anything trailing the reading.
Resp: 12:26
